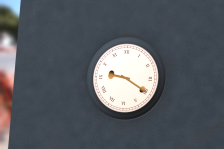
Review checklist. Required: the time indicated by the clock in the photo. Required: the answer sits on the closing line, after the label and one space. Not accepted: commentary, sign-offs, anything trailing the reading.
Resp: 9:20
